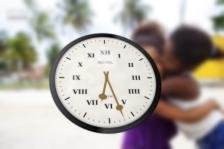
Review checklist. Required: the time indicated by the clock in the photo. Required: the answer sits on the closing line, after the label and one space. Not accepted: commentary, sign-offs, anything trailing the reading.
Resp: 6:27
